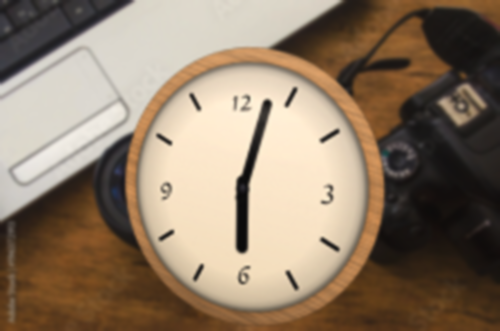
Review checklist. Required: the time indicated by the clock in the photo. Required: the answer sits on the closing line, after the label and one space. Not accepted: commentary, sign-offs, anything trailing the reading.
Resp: 6:03
